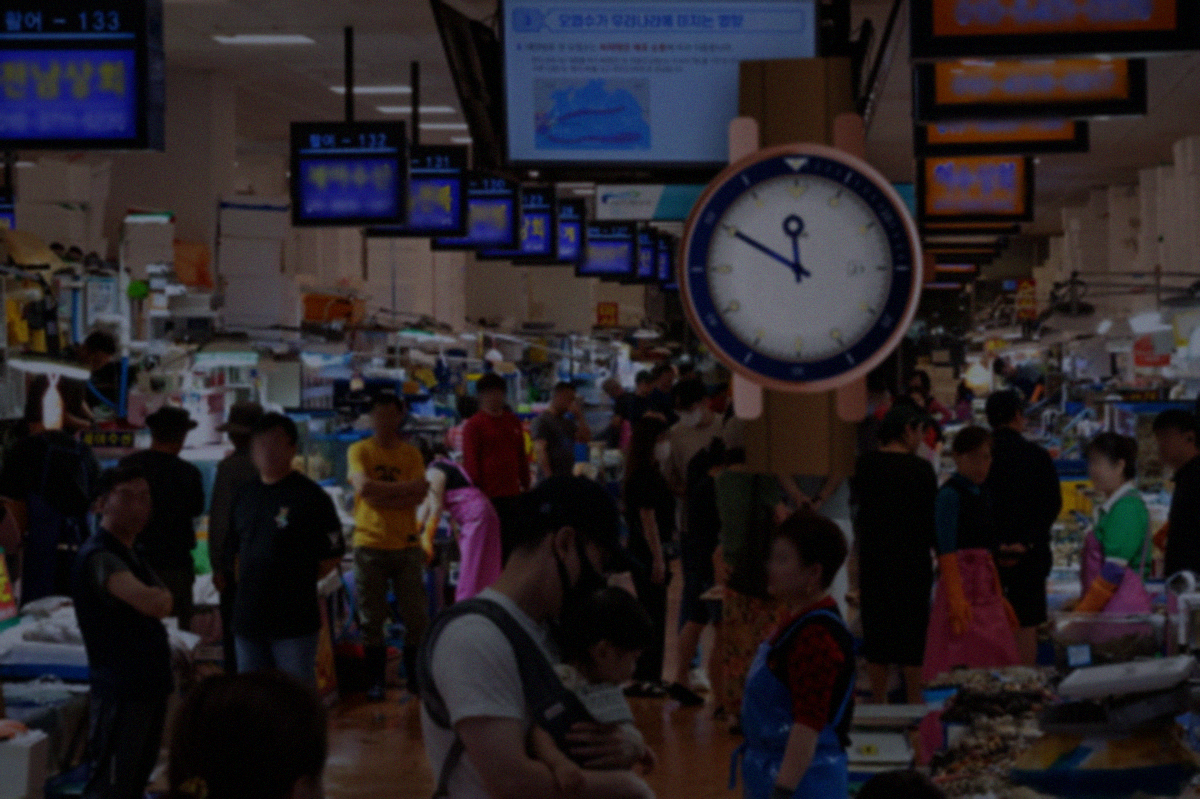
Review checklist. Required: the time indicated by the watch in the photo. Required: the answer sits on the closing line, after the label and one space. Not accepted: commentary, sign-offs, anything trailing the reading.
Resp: 11:50
